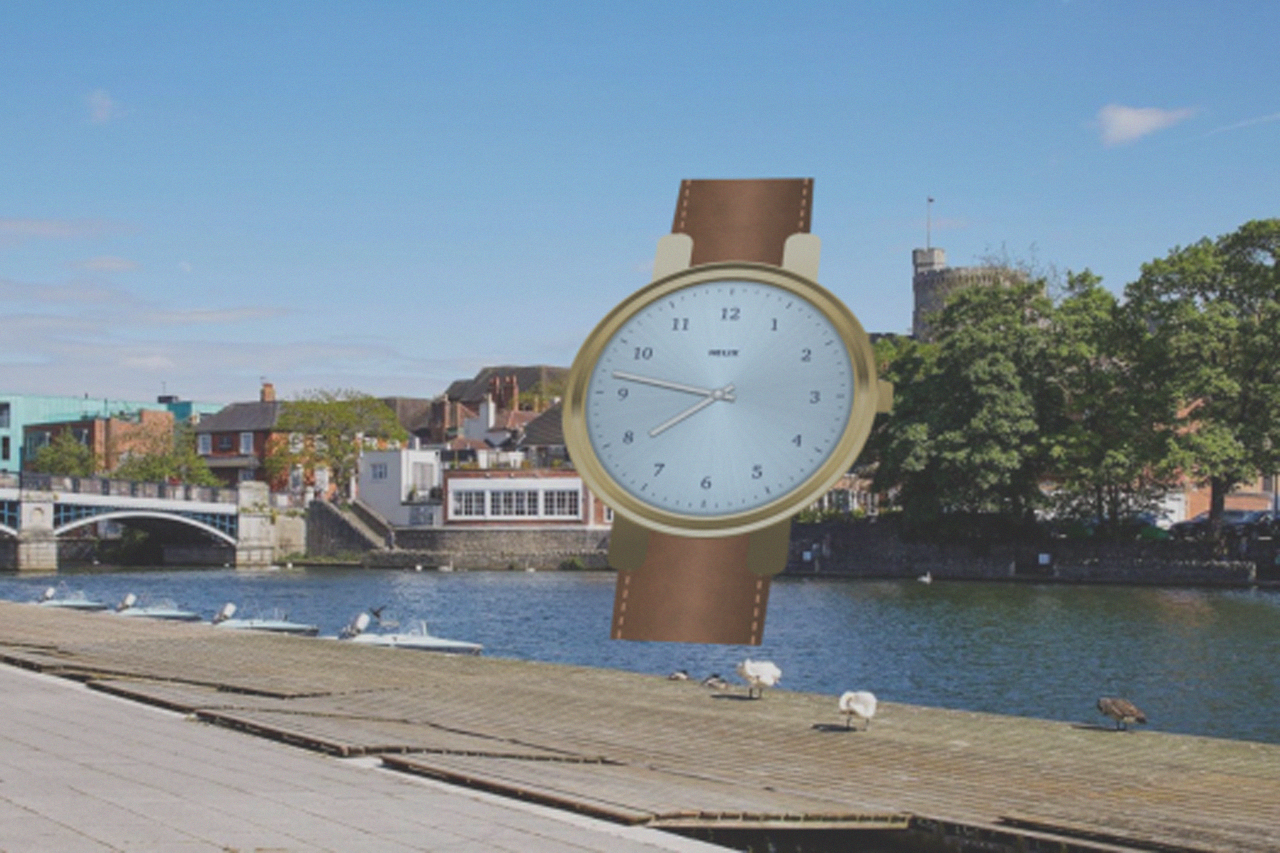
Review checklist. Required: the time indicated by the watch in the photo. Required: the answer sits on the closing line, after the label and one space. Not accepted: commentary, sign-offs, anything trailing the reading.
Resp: 7:47
